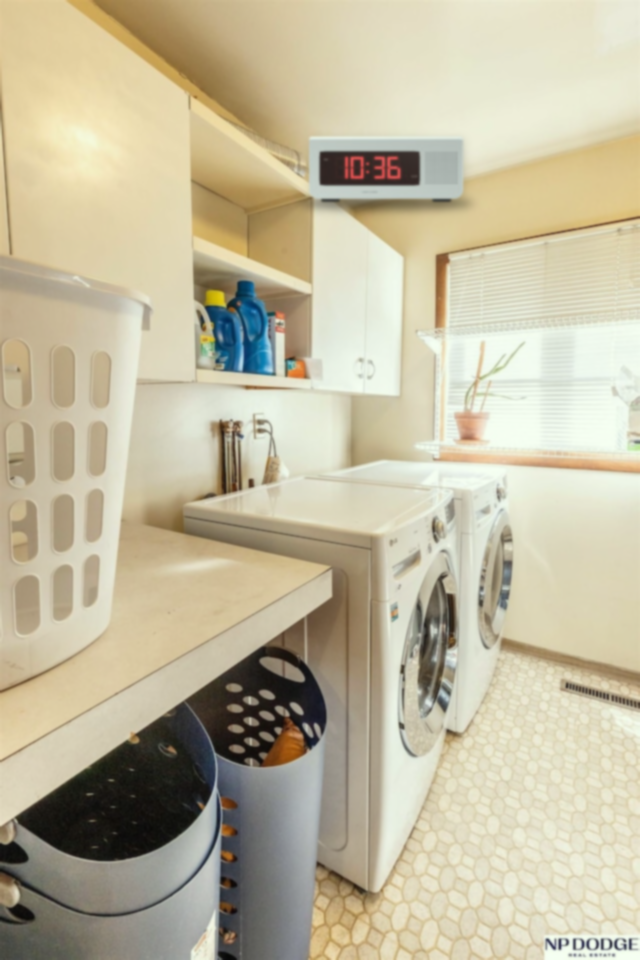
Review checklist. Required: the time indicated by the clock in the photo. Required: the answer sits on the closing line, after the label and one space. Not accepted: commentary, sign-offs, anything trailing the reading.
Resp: 10:36
